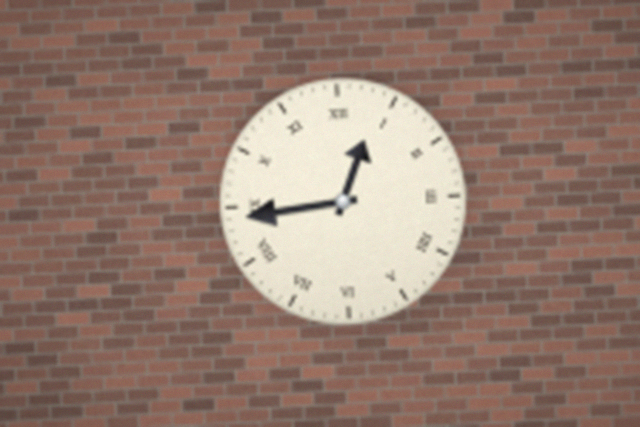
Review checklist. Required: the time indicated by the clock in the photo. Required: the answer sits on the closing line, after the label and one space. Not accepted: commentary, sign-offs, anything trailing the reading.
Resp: 12:44
